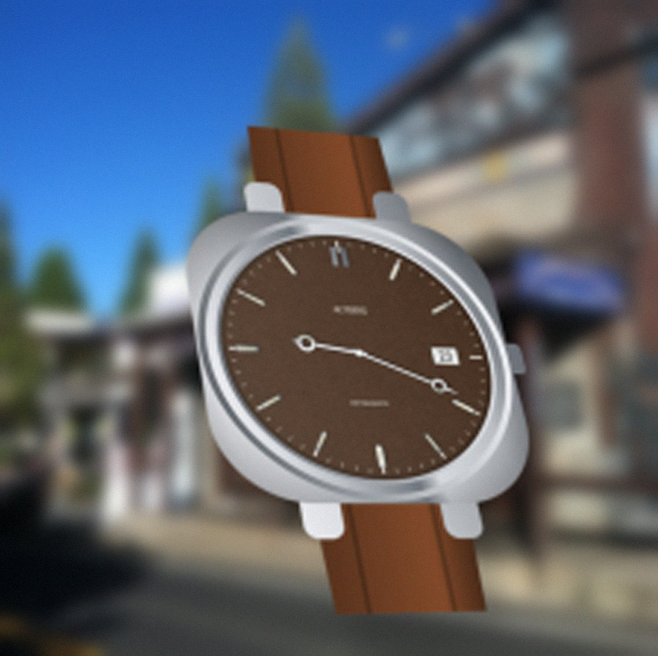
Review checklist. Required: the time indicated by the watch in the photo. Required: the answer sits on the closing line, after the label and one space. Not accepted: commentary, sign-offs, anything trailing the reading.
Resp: 9:19
